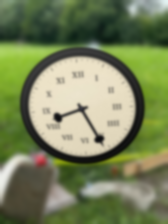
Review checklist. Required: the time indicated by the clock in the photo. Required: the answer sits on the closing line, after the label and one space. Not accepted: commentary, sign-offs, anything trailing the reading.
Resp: 8:26
